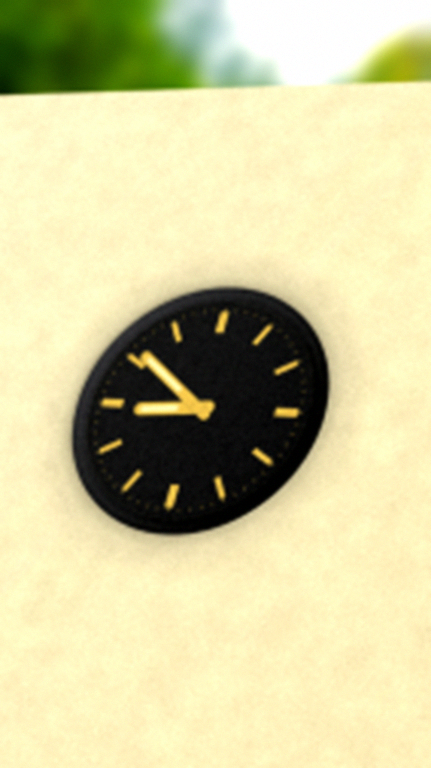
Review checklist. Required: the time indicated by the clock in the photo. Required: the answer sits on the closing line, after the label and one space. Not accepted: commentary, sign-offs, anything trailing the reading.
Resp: 8:51
